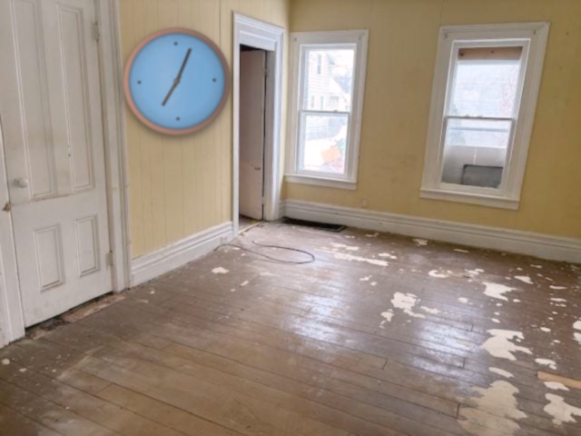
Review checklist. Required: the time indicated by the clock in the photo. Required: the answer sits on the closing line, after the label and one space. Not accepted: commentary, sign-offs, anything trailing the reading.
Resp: 7:04
